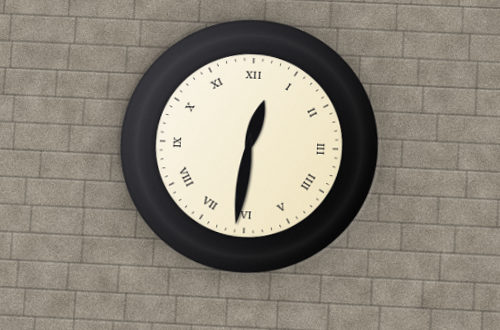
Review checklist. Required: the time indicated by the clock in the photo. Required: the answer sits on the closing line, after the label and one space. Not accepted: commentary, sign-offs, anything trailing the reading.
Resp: 12:31
